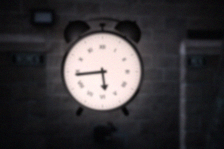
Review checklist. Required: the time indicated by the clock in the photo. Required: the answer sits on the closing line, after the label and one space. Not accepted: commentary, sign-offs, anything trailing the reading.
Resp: 5:44
